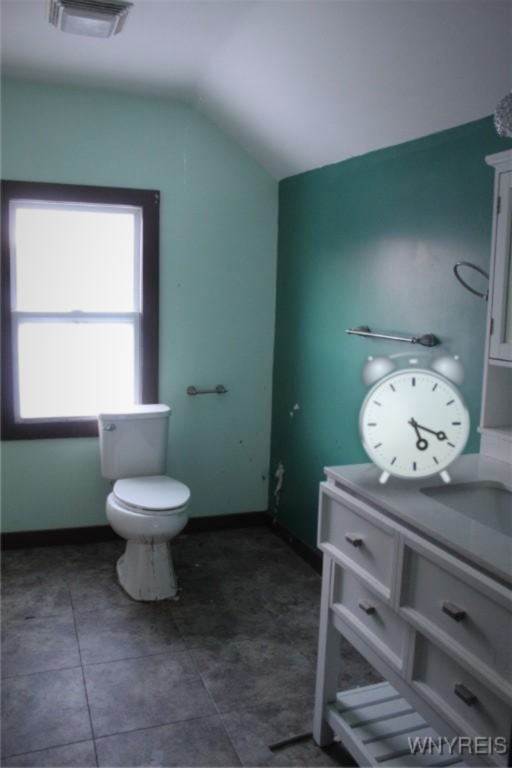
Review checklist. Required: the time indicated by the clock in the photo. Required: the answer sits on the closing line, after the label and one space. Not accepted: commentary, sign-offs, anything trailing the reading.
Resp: 5:19
